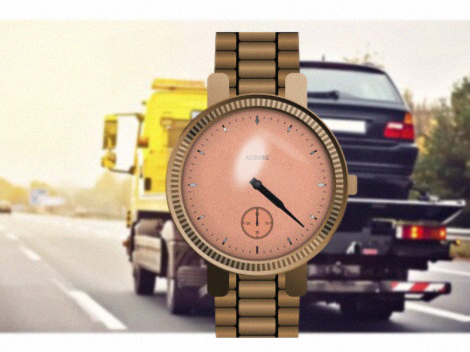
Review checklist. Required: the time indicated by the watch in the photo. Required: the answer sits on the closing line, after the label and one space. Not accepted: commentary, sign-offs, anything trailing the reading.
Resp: 4:22
